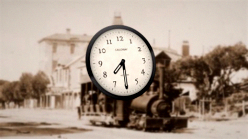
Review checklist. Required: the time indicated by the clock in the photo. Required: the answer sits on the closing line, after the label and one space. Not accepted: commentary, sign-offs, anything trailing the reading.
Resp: 7:30
